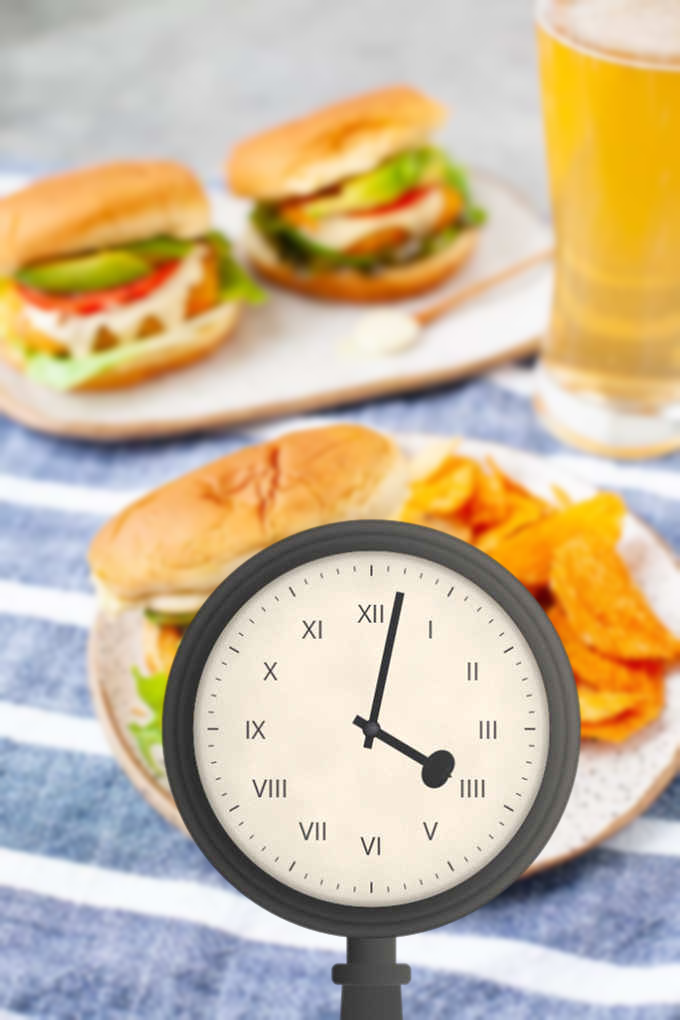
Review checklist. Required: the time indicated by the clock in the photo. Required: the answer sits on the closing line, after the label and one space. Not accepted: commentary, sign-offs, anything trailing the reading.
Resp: 4:02
